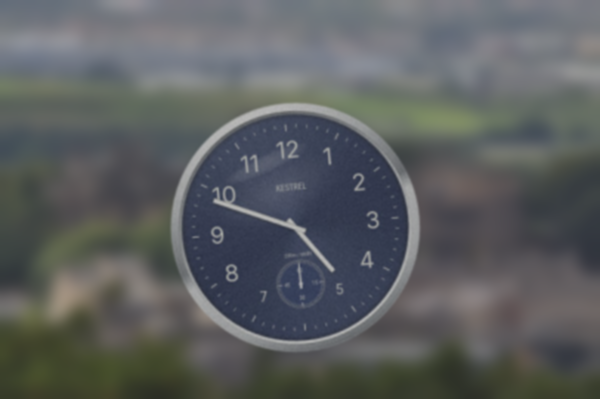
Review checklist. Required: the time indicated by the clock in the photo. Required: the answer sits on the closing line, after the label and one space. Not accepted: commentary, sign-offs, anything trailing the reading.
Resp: 4:49
